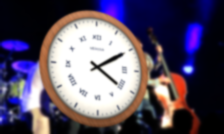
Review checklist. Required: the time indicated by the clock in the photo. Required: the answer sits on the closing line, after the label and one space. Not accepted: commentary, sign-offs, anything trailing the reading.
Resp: 4:10
